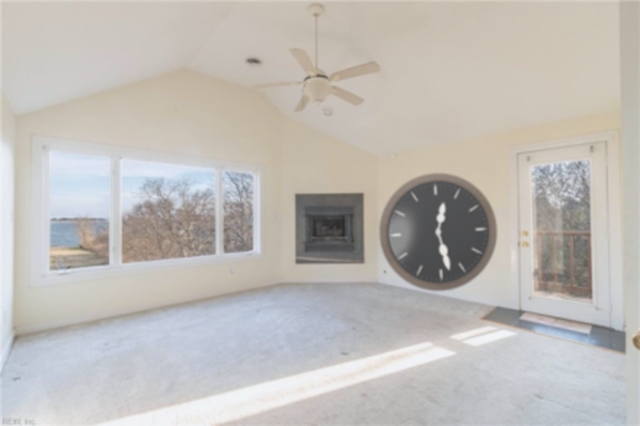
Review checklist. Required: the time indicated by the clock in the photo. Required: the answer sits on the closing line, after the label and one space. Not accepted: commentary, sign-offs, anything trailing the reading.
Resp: 12:28
